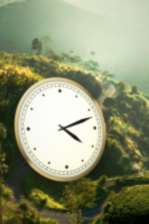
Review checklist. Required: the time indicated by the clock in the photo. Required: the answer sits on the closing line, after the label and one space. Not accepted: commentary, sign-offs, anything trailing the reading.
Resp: 4:12
